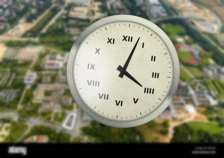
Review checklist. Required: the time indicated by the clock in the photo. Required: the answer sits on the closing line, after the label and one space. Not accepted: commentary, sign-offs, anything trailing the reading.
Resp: 4:03
